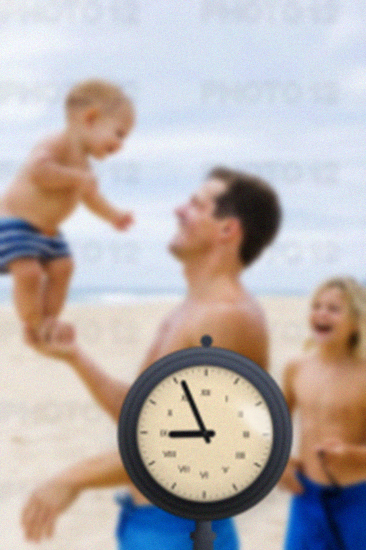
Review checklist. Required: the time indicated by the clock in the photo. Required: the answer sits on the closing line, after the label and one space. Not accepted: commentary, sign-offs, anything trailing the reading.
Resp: 8:56
